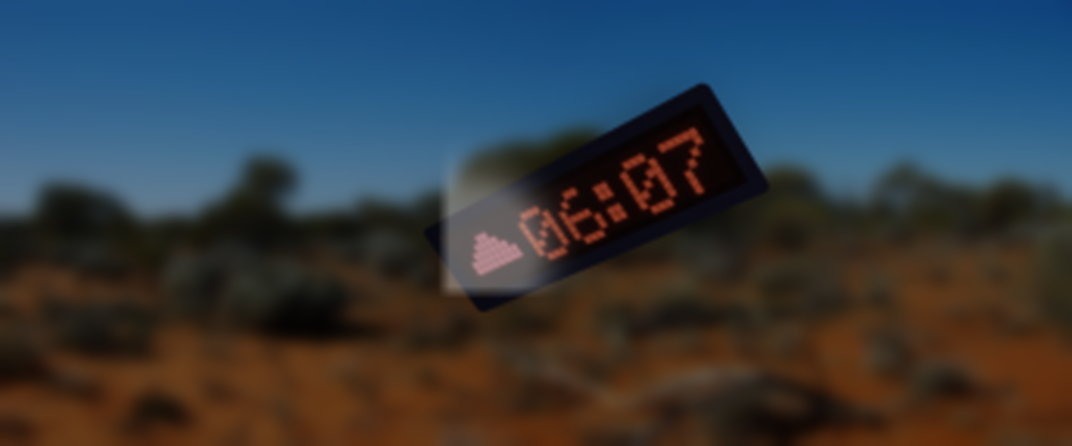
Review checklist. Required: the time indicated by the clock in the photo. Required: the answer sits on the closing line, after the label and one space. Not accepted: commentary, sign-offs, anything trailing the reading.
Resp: 6:07
